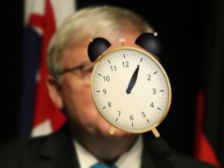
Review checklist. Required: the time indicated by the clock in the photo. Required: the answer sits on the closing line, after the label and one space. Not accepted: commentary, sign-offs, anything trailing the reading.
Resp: 1:05
